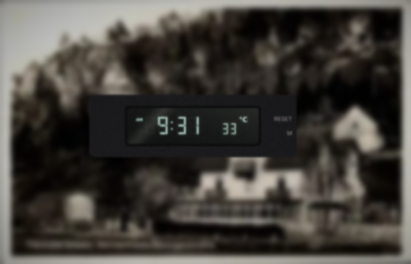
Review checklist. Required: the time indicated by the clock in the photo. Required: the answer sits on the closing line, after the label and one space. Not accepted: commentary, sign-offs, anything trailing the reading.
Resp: 9:31
